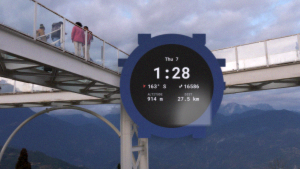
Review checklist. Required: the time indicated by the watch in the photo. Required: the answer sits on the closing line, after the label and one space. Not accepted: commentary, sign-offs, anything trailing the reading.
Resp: 1:28
